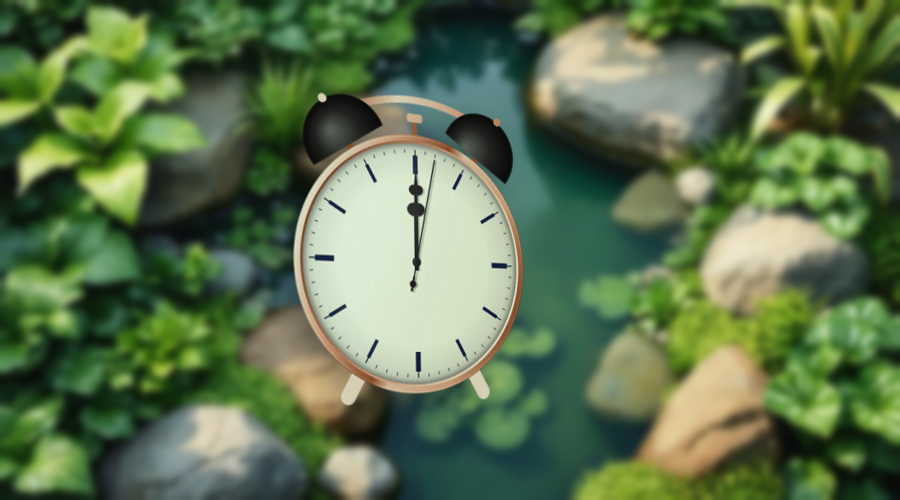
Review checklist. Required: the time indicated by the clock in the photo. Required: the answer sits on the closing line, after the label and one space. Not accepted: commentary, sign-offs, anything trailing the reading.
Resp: 12:00:02
